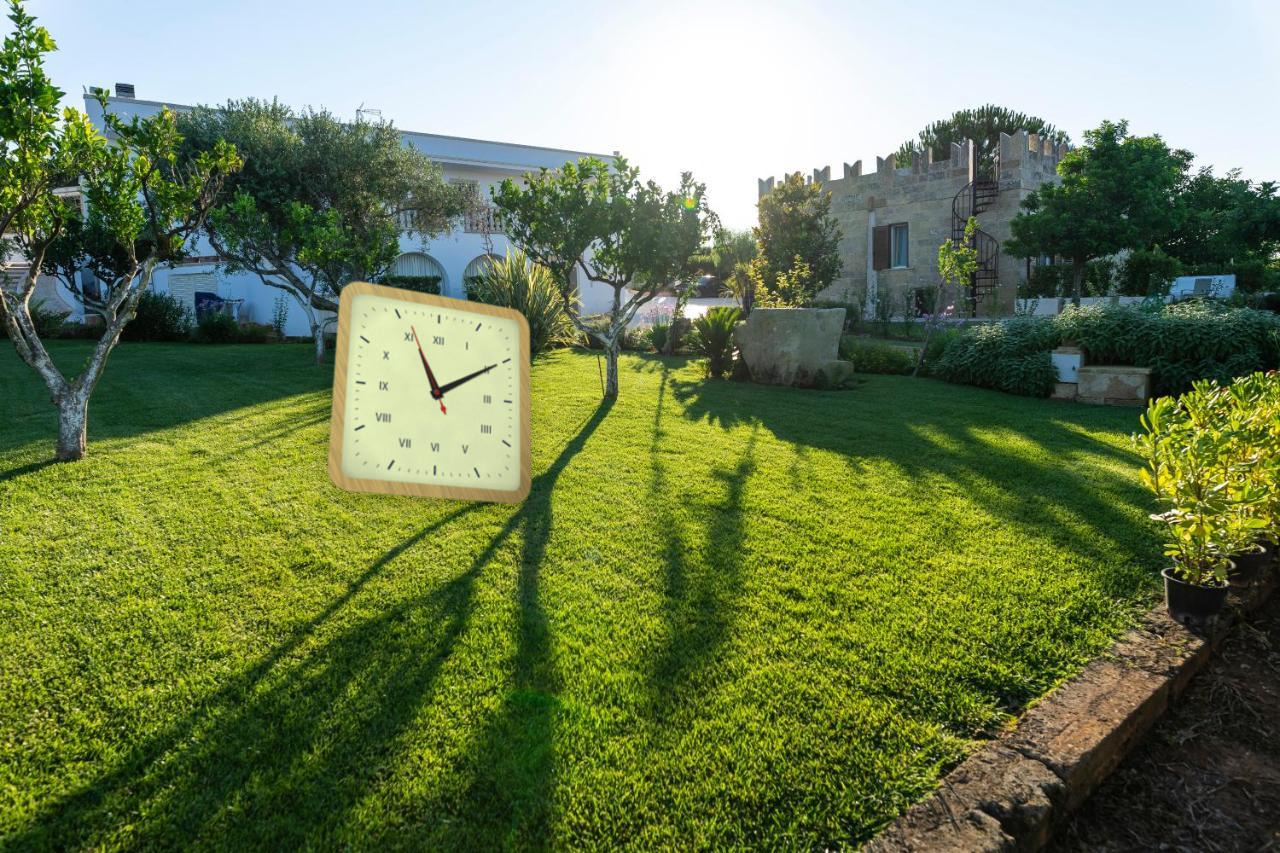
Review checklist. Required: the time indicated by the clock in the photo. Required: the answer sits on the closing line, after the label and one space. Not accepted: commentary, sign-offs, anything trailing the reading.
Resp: 11:09:56
